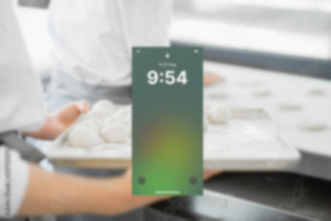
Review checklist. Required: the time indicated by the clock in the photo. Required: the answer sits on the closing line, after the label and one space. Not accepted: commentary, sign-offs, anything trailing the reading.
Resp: 9:54
